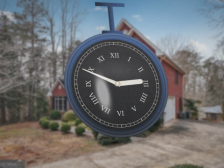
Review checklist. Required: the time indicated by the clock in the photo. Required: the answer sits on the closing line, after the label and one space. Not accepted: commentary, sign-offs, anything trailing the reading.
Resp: 2:49
